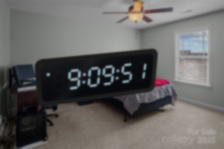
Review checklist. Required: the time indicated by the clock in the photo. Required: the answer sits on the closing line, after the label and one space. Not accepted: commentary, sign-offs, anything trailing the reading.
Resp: 9:09:51
